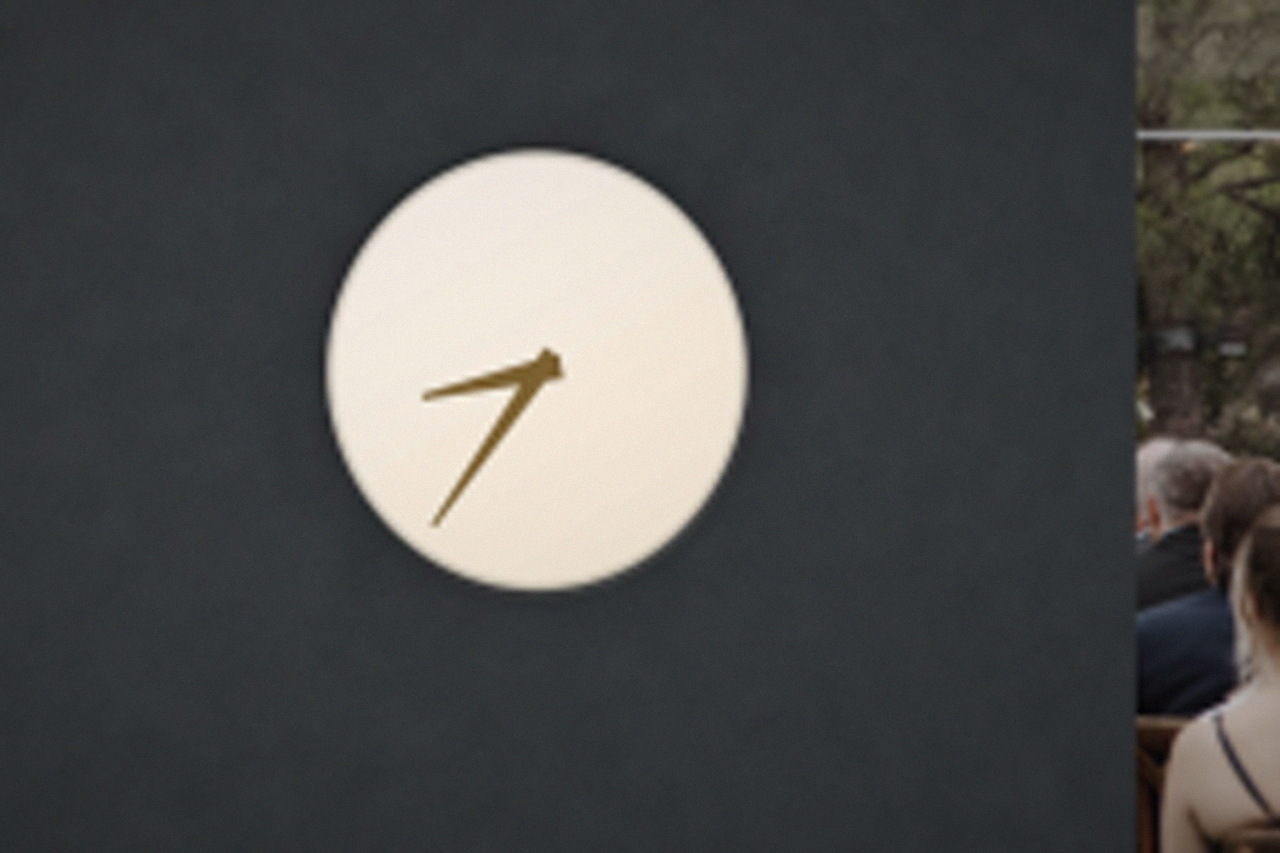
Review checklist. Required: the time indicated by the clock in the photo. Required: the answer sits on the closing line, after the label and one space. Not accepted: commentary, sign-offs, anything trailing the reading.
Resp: 8:36
